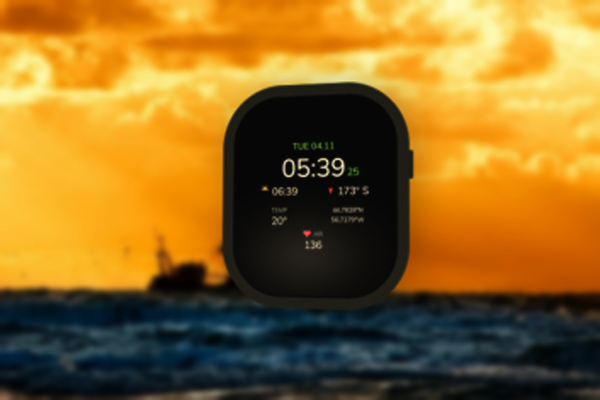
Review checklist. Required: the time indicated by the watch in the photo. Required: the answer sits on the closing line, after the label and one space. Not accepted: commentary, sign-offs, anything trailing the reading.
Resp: 5:39
